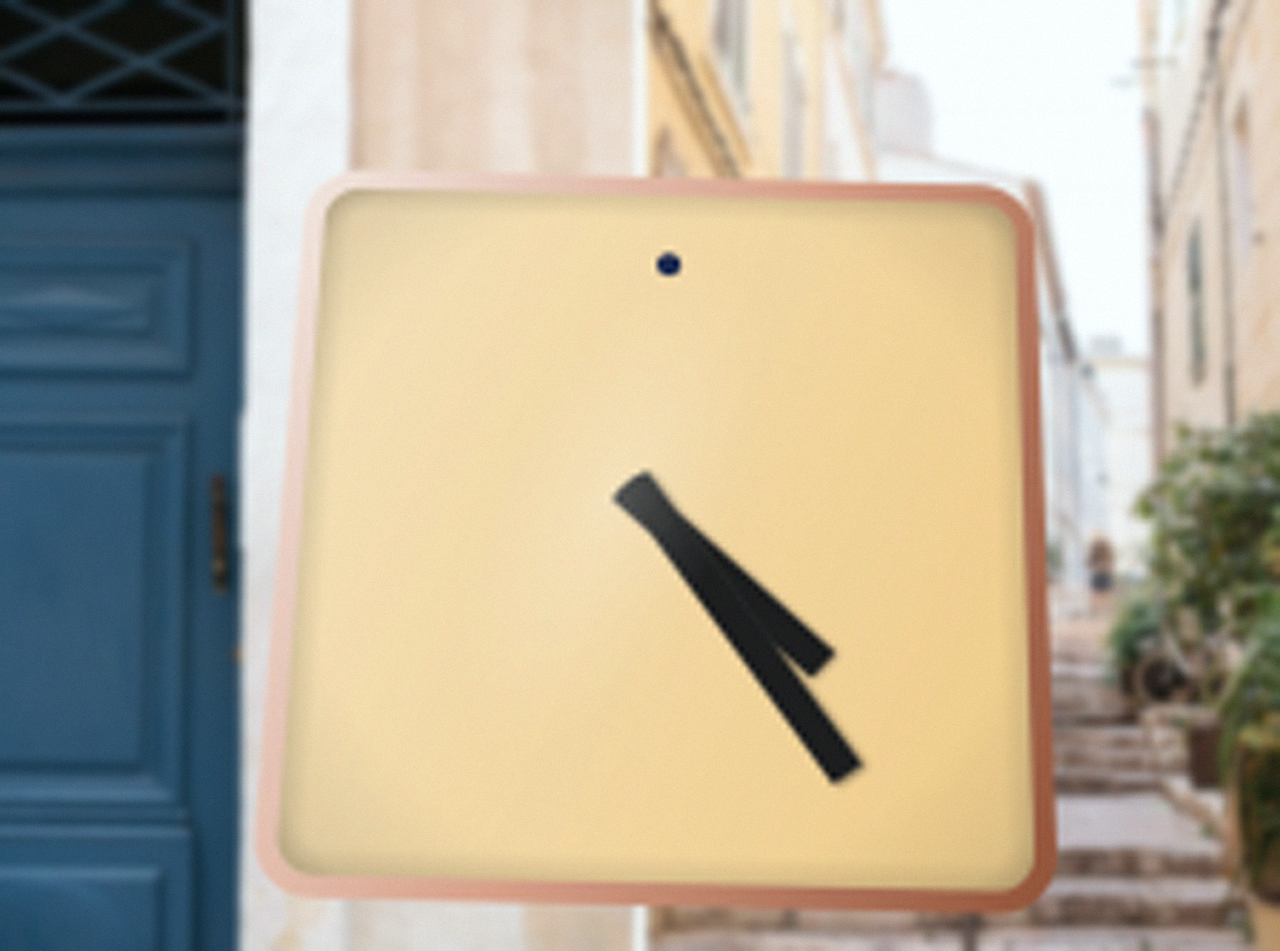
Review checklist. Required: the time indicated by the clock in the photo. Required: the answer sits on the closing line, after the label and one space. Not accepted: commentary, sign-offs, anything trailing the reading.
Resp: 4:24
